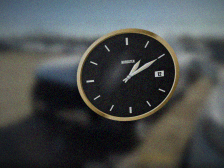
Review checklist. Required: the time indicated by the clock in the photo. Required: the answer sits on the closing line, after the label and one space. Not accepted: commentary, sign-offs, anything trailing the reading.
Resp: 1:10
